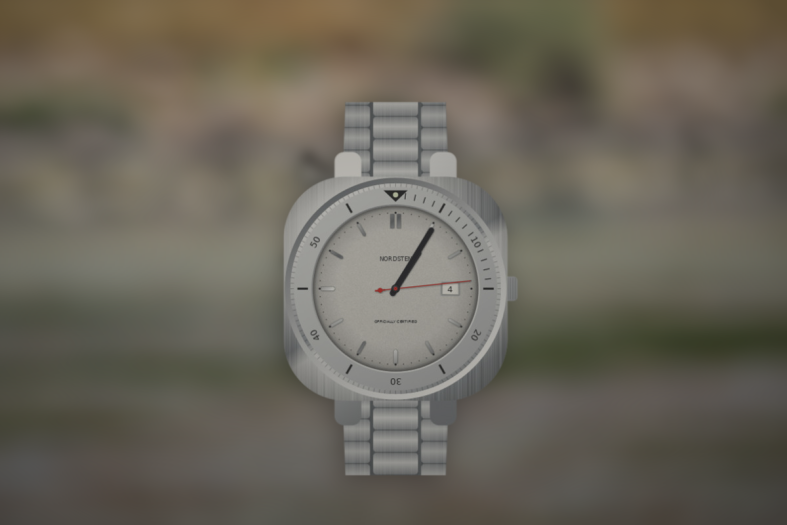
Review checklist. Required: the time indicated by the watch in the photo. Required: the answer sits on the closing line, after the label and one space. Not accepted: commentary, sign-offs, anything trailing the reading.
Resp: 1:05:14
